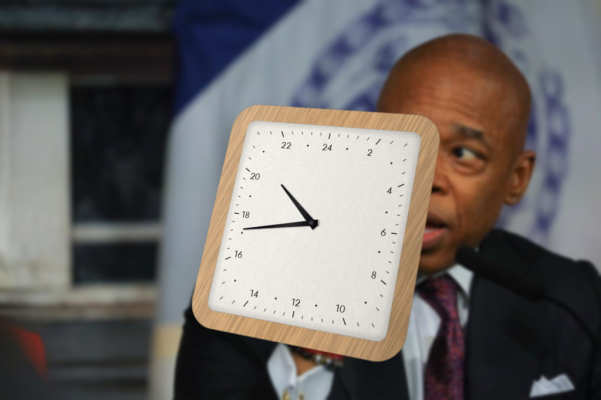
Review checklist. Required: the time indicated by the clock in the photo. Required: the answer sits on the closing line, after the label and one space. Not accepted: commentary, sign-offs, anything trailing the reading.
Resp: 20:43
